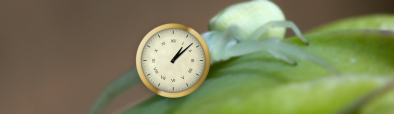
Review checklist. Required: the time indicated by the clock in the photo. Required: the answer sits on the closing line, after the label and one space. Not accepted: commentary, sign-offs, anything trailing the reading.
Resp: 1:08
